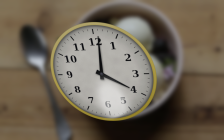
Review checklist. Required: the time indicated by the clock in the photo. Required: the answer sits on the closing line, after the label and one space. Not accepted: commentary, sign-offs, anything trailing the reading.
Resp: 4:01
